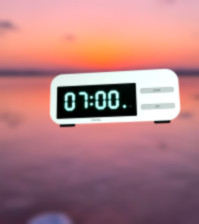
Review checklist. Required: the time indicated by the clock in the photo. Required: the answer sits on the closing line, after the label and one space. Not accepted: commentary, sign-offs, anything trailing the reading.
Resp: 7:00
